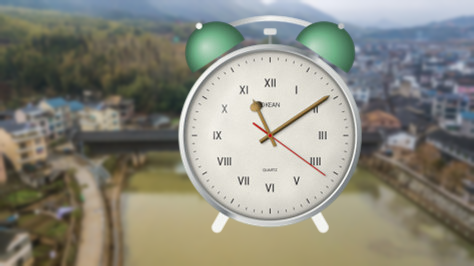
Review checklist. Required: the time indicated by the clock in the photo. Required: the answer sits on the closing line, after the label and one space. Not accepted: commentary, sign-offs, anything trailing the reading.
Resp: 11:09:21
